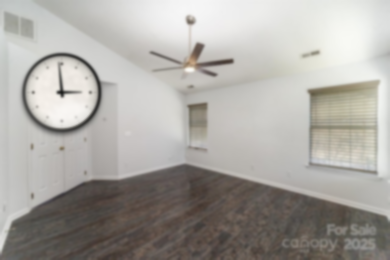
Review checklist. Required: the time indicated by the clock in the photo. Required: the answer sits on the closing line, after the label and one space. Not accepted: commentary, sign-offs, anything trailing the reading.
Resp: 2:59
